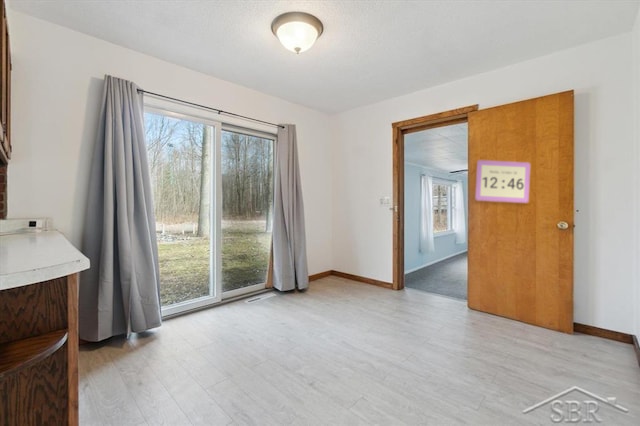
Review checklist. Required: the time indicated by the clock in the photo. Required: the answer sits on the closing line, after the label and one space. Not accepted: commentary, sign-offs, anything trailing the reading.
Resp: 12:46
